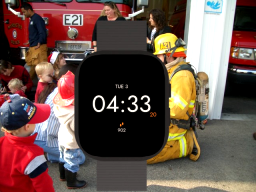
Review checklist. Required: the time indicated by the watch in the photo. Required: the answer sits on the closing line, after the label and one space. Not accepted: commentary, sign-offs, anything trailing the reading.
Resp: 4:33
